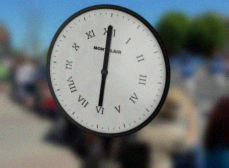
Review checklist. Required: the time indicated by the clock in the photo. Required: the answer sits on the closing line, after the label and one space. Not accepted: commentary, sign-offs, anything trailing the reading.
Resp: 6:00
